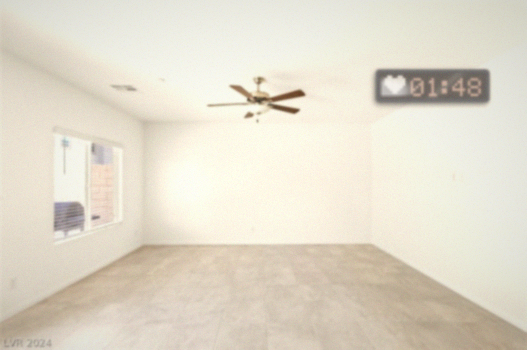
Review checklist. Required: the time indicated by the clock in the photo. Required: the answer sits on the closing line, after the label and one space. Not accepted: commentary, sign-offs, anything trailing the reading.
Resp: 1:48
